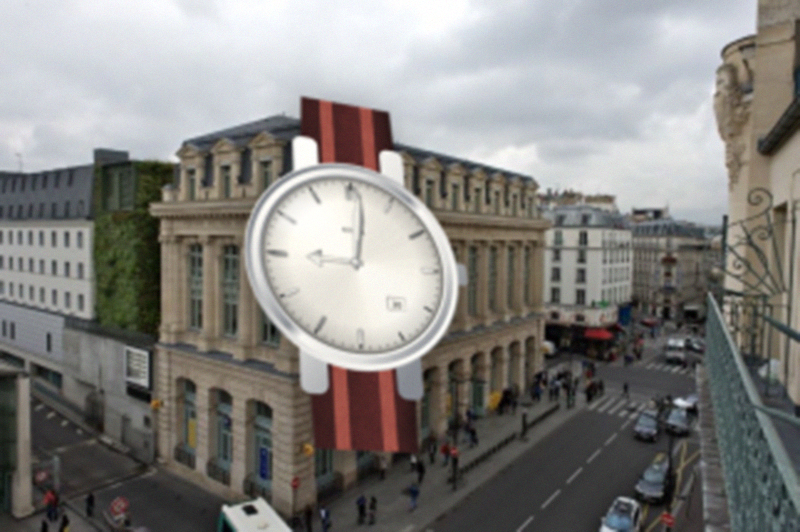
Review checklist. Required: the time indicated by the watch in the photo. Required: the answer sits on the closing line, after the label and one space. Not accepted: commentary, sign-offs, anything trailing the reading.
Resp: 9:01
